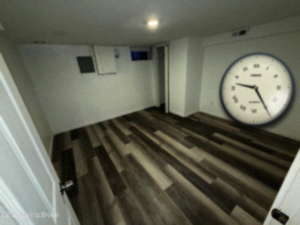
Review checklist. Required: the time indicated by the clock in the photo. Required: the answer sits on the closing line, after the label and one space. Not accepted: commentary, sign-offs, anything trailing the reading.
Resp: 9:25
